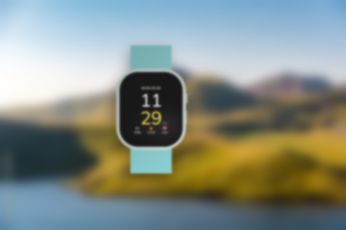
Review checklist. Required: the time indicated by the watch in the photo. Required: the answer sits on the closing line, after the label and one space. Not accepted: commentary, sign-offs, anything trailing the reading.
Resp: 11:29
